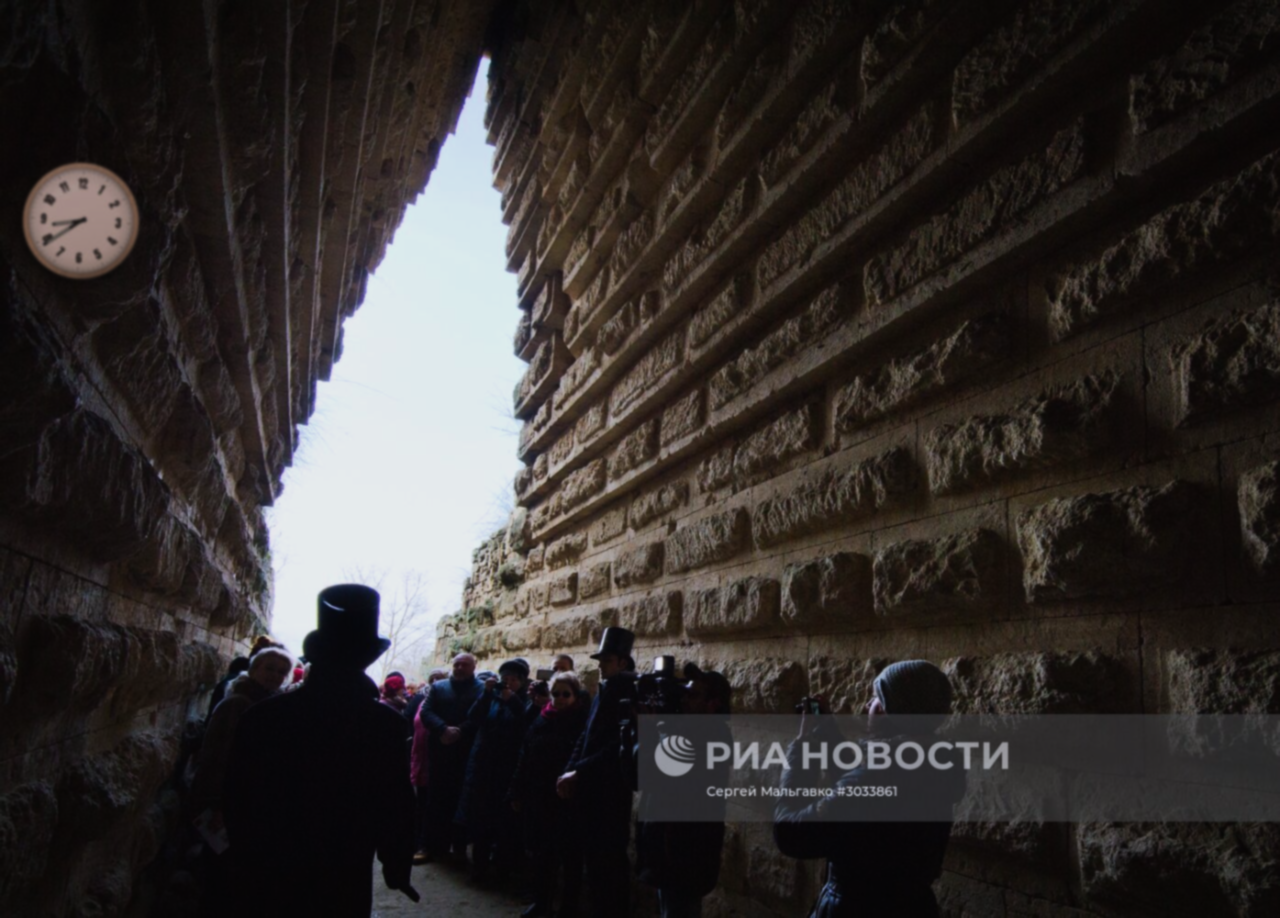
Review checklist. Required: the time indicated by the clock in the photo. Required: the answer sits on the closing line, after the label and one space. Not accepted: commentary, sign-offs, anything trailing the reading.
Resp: 8:39
